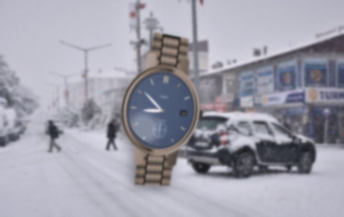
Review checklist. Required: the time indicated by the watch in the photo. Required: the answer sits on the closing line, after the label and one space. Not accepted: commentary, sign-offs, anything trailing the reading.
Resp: 8:51
